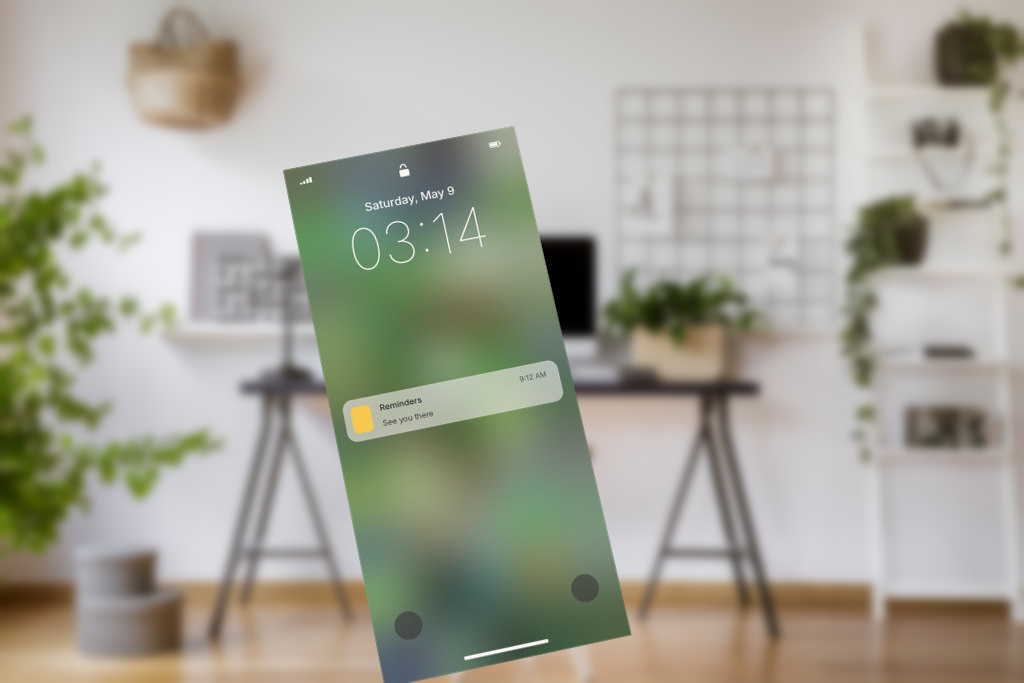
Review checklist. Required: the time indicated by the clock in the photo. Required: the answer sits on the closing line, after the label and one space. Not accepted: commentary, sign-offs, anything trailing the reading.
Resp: 3:14
